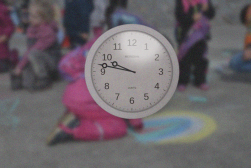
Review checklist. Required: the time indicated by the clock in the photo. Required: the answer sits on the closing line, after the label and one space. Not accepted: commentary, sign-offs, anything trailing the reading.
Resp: 9:47
